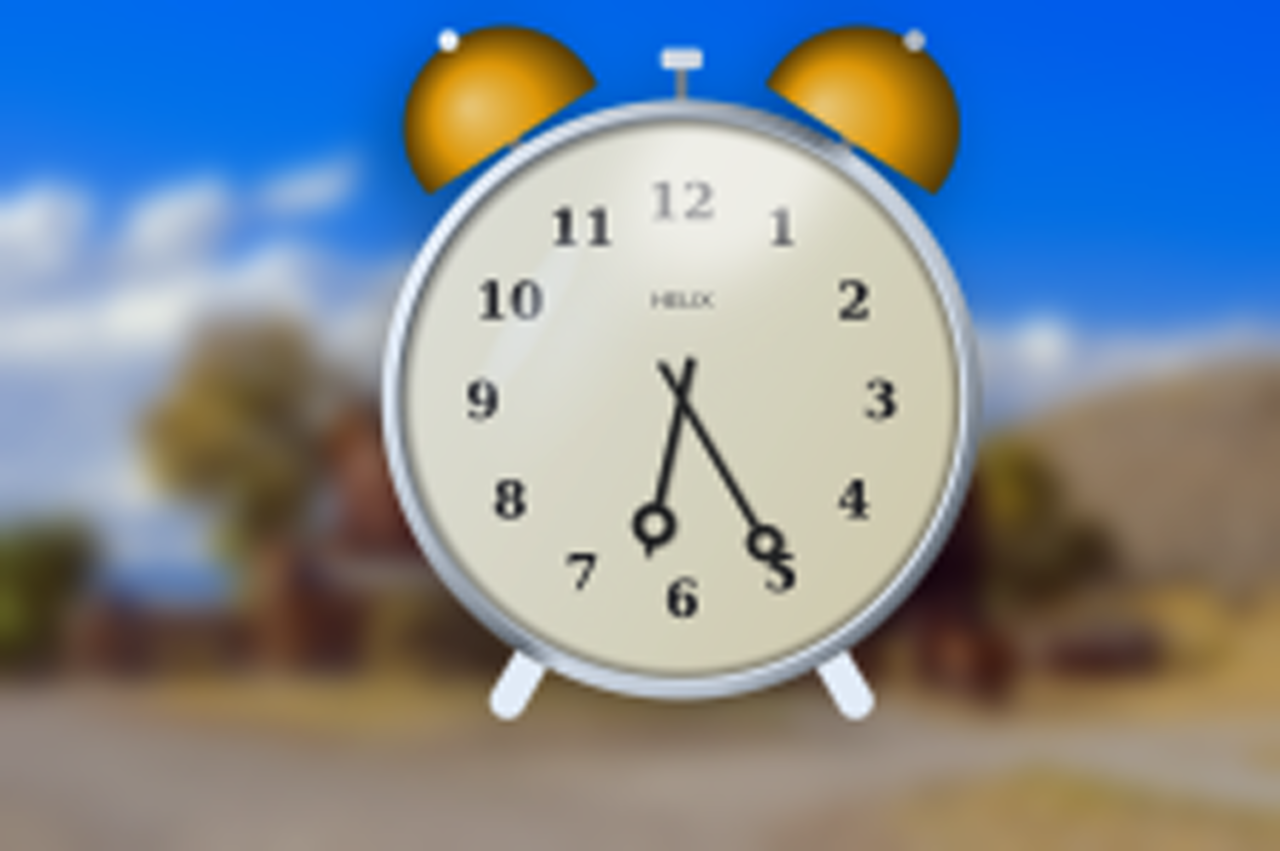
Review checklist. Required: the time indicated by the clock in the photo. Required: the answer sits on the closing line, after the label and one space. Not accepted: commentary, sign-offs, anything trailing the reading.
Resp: 6:25
